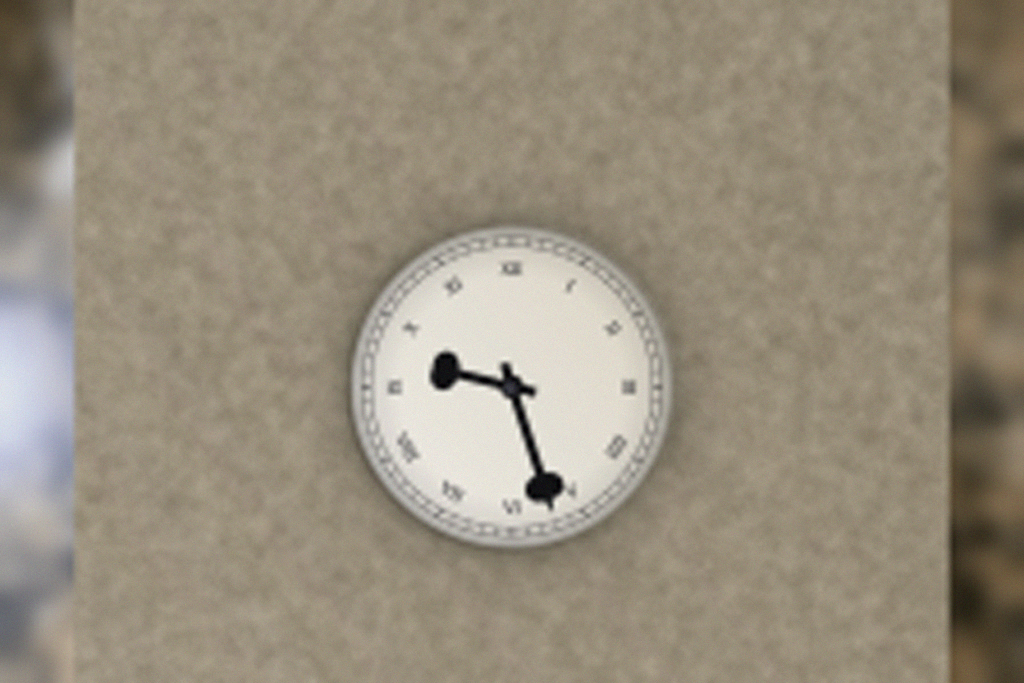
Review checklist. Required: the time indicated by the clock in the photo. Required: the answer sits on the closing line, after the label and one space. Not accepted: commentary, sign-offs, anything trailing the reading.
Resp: 9:27
